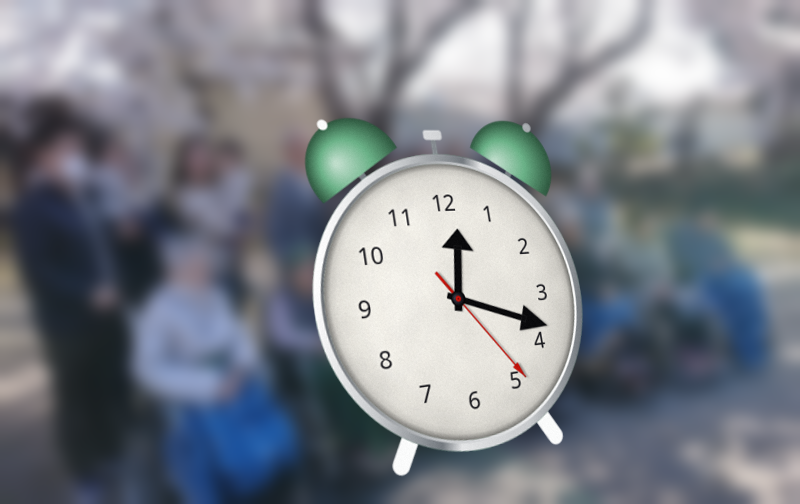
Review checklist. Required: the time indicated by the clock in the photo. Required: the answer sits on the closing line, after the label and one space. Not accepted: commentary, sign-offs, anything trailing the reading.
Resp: 12:18:24
